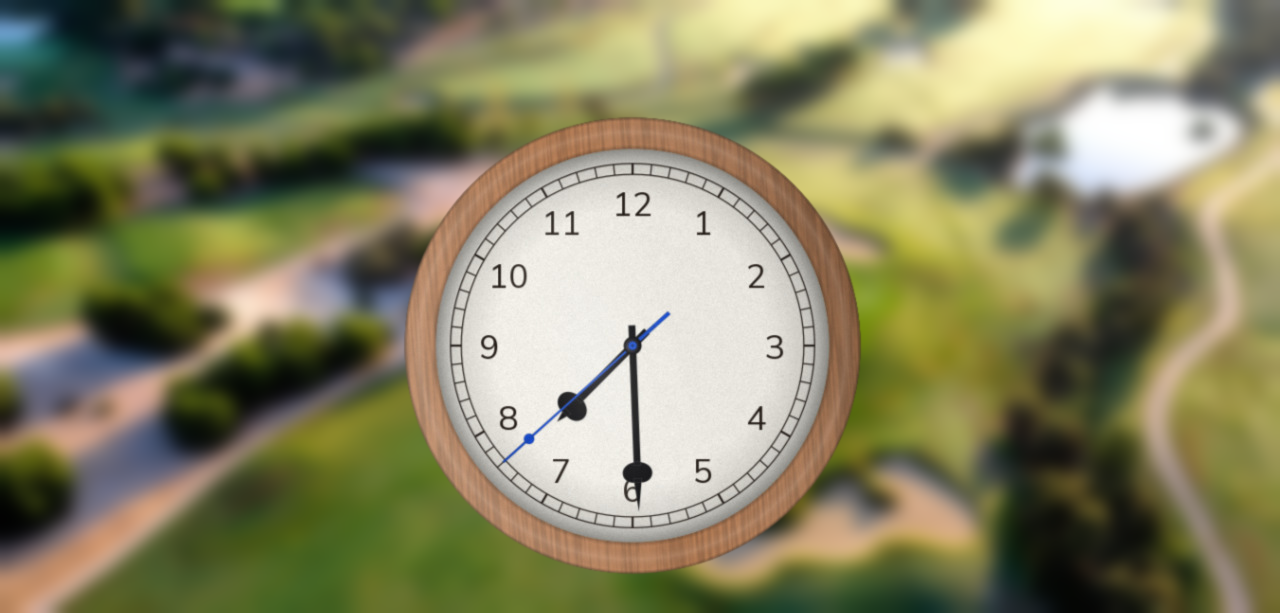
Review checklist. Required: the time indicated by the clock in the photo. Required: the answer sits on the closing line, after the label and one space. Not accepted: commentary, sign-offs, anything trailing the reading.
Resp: 7:29:38
